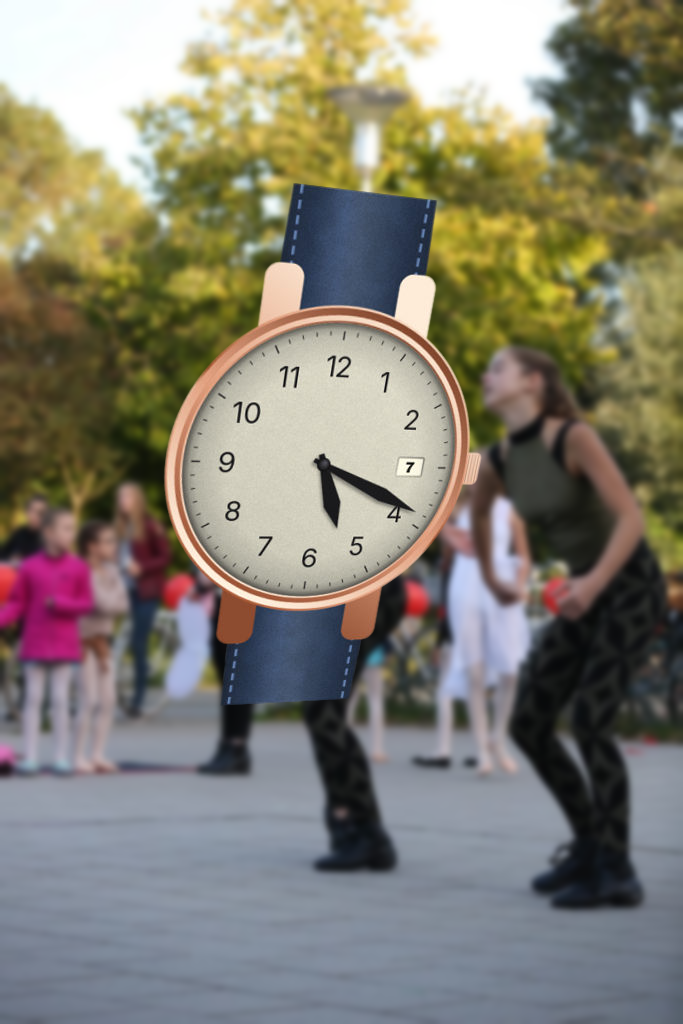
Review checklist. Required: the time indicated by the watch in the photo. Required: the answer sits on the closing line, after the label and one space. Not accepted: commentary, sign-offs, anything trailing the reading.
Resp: 5:19
